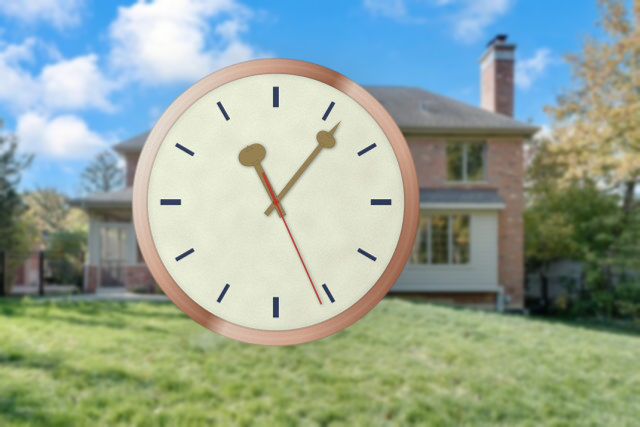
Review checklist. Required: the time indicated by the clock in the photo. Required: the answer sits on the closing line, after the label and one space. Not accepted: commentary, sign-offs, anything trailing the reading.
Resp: 11:06:26
